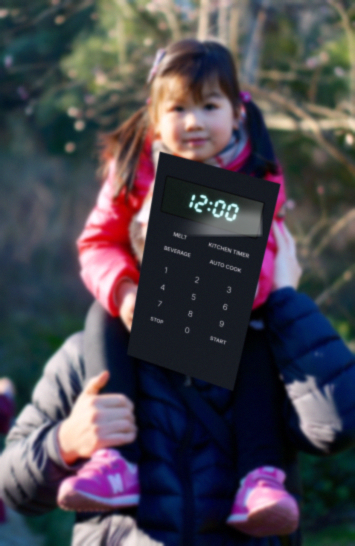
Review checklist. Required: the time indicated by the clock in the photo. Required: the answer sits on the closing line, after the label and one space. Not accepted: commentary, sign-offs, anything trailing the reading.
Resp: 12:00
